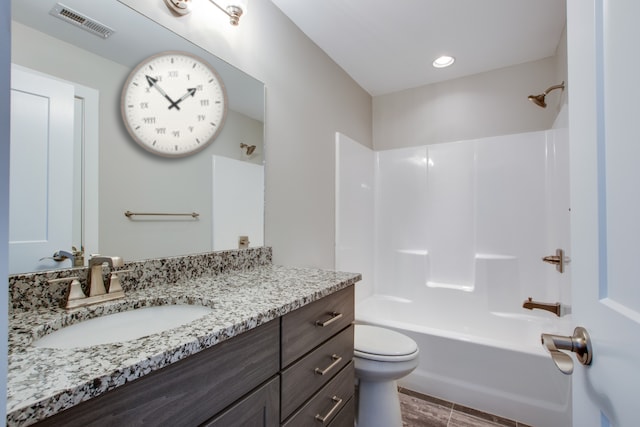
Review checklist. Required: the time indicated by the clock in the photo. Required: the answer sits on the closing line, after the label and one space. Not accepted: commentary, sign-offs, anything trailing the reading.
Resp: 1:53
